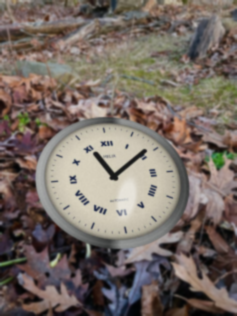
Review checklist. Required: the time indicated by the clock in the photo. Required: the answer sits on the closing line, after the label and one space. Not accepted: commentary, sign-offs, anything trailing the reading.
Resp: 11:09
